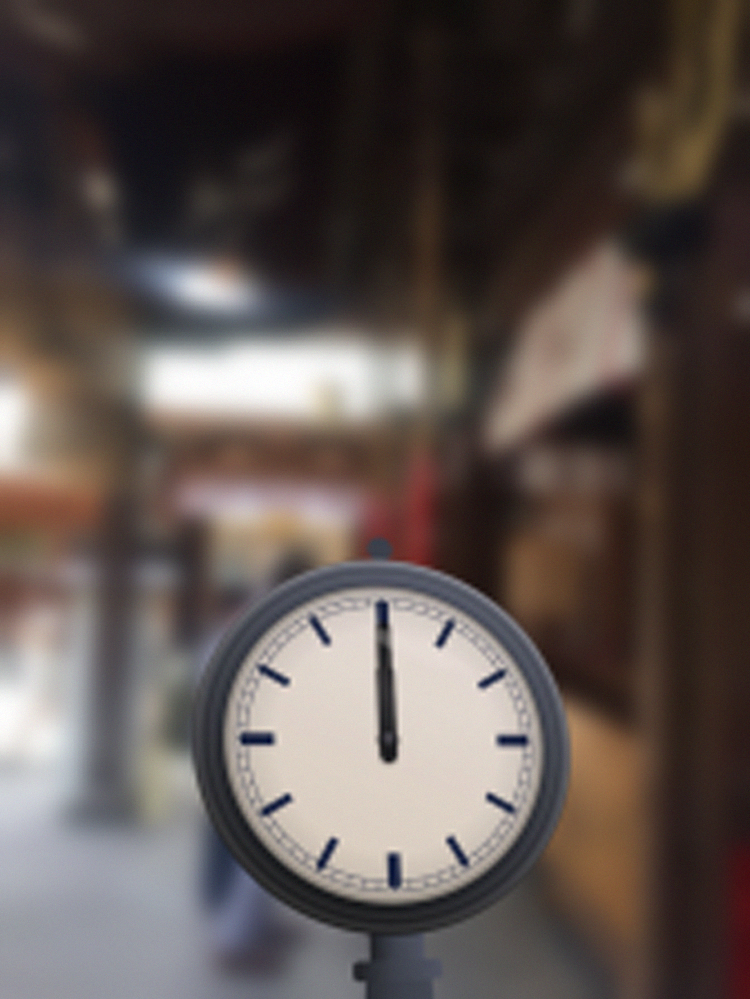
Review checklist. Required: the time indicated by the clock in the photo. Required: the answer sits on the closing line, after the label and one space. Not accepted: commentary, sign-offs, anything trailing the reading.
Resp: 12:00
